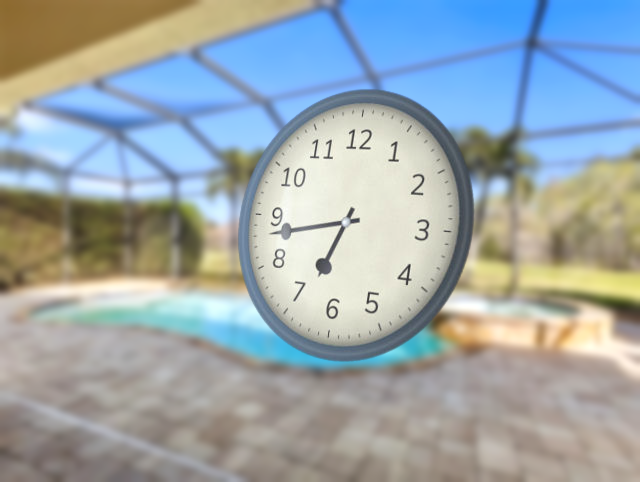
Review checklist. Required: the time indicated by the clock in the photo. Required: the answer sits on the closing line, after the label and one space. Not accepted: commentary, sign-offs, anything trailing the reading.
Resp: 6:43
